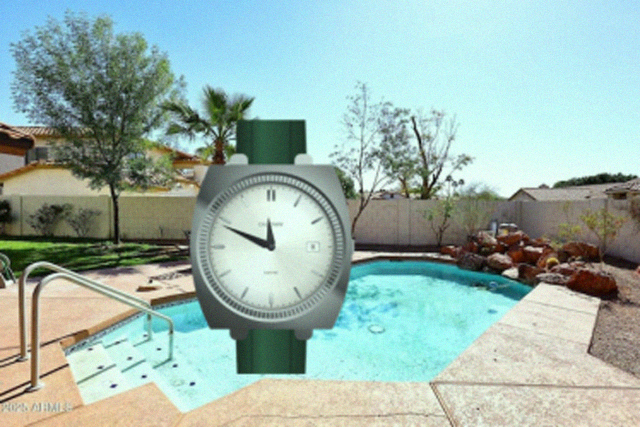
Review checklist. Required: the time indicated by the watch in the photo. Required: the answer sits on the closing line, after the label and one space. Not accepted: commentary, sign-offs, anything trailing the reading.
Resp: 11:49
